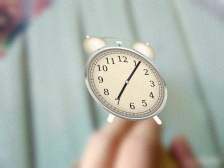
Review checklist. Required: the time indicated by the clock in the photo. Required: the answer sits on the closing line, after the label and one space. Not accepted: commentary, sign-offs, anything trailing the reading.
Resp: 7:06
